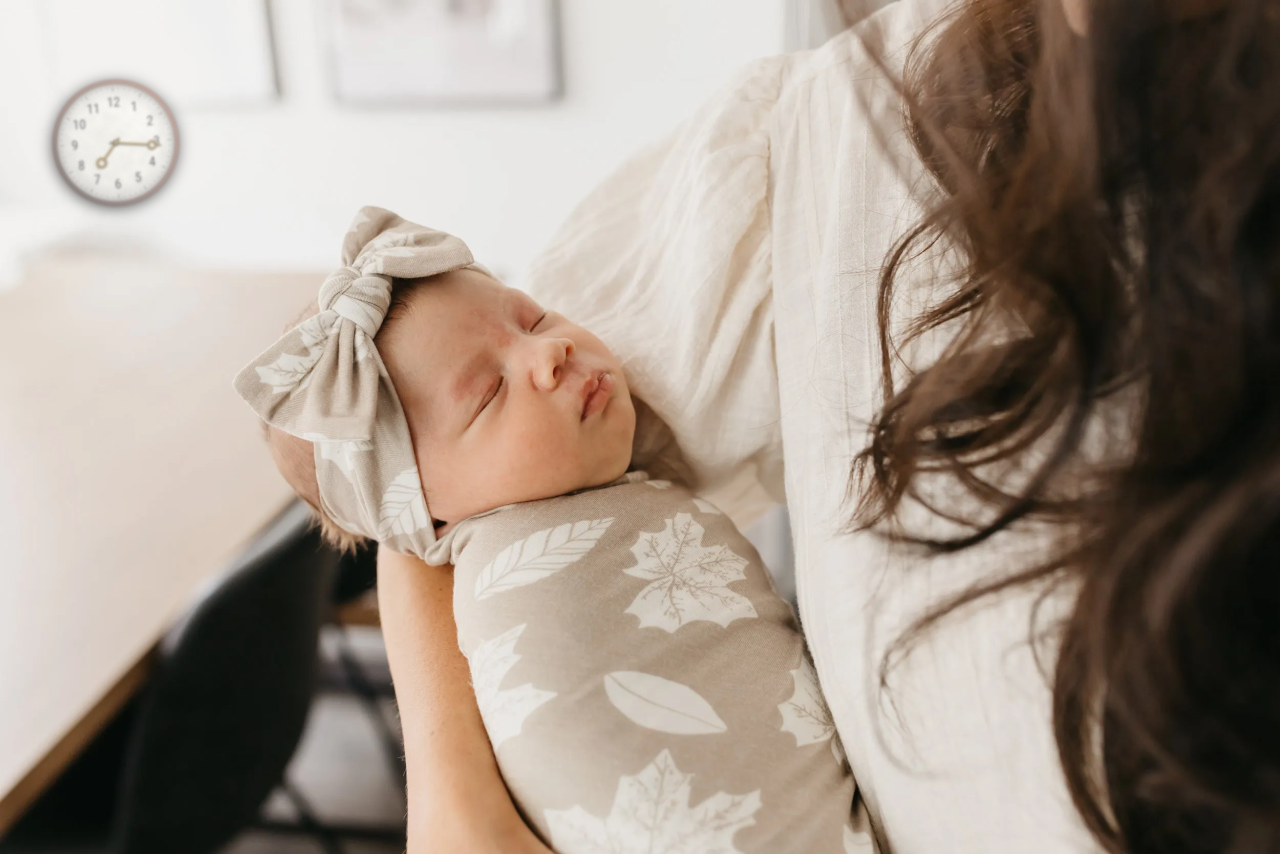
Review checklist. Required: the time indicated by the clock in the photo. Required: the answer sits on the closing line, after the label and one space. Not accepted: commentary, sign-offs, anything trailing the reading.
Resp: 7:16
